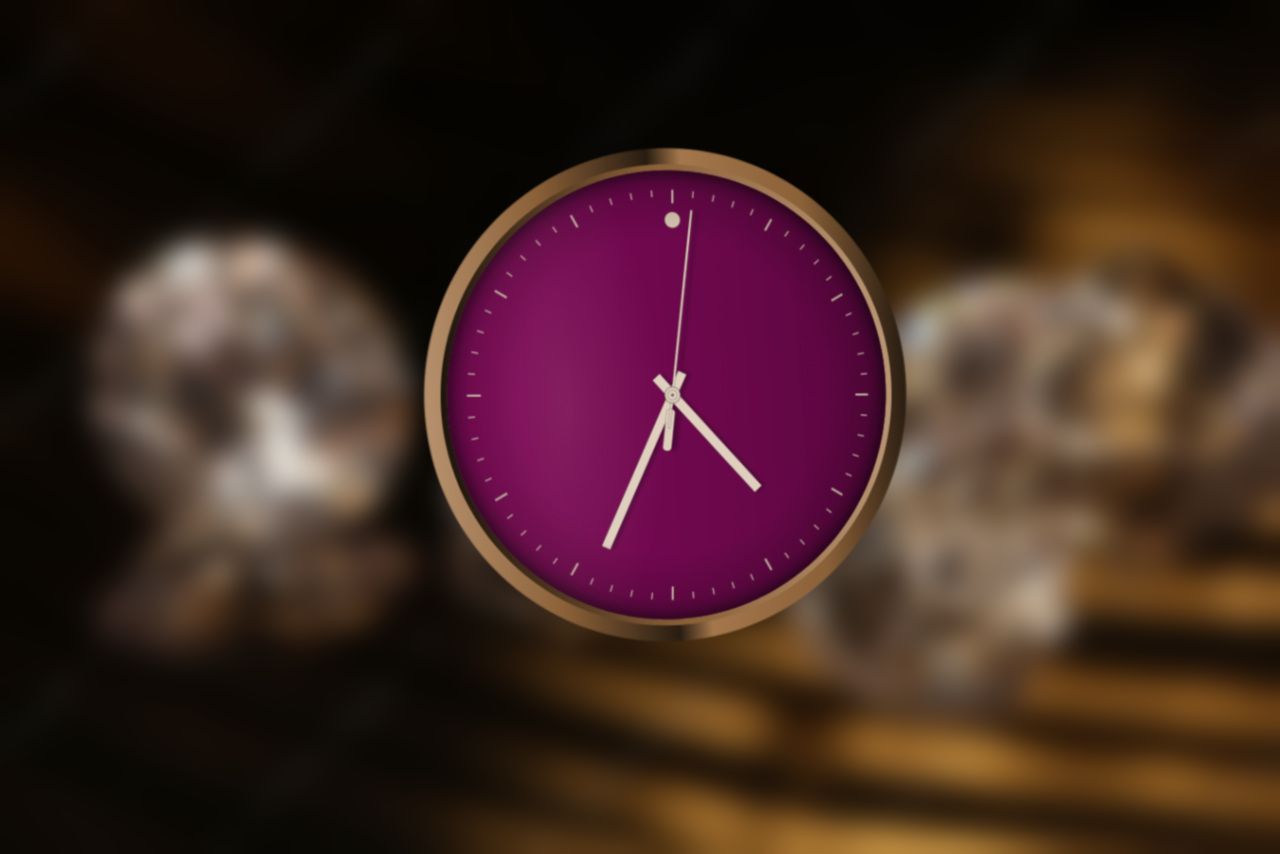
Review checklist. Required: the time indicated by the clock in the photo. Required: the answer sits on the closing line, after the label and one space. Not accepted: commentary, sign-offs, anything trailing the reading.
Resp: 4:34:01
